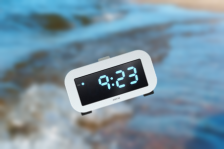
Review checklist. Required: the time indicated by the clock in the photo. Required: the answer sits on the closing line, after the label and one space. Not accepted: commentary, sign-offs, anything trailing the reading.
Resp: 9:23
